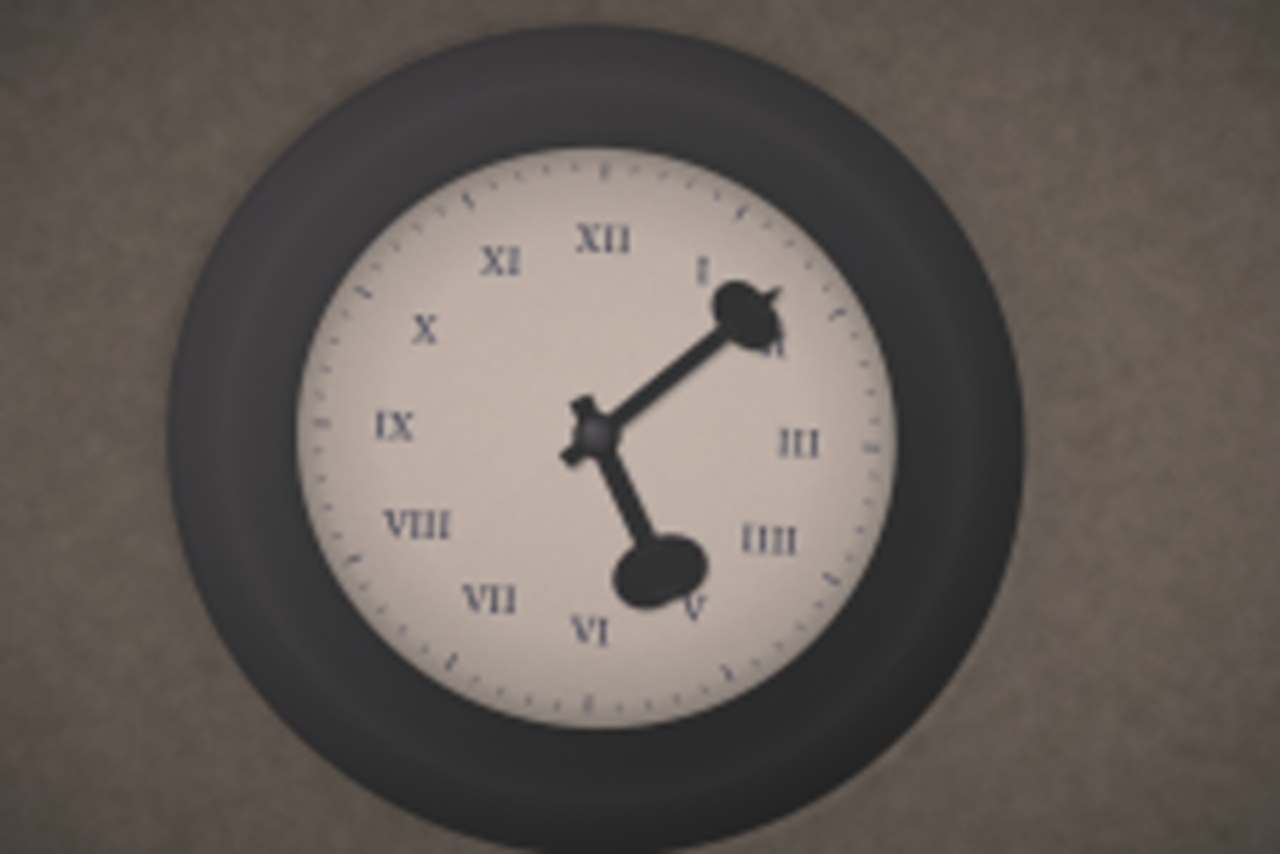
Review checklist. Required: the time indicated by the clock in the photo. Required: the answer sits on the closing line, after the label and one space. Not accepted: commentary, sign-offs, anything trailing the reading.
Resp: 5:08
